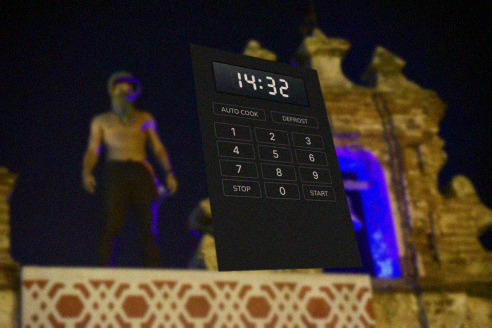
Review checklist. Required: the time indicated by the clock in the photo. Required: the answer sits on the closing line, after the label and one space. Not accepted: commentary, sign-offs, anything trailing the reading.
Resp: 14:32
